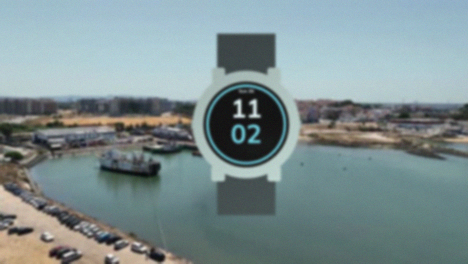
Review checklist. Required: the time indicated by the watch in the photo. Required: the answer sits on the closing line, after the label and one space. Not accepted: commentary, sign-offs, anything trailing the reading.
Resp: 11:02
